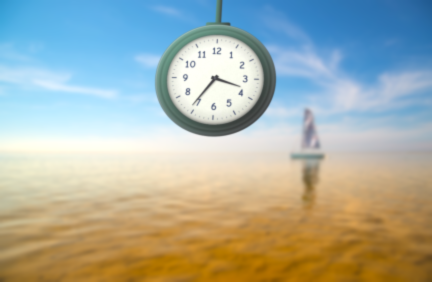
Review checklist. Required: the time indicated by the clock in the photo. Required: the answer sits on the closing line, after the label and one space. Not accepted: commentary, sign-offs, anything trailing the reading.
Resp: 3:36
